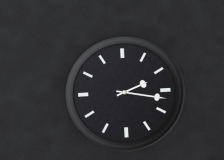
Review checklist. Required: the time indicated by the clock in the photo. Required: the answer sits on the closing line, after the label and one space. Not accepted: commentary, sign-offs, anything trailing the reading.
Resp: 2:17
